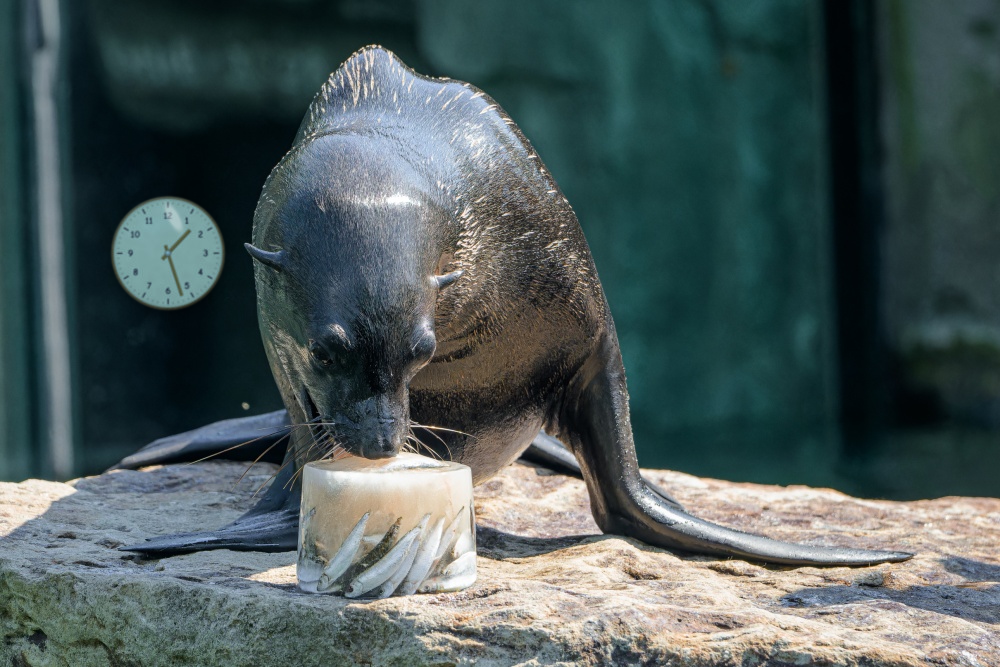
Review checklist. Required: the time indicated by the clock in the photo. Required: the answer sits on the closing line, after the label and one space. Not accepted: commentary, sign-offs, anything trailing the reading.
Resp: 1:27
